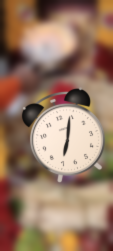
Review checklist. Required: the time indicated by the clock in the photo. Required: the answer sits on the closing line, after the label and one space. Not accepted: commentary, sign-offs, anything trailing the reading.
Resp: 7:04
